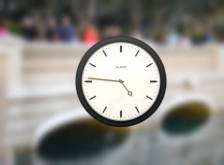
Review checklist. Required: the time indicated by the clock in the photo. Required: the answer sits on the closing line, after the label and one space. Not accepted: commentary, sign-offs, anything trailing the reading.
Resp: 4:46
